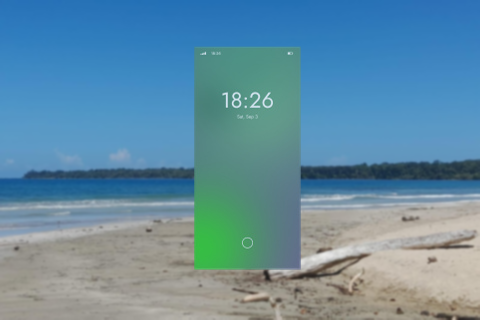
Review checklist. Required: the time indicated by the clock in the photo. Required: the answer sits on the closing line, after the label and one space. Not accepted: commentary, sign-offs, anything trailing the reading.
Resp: 18:26
